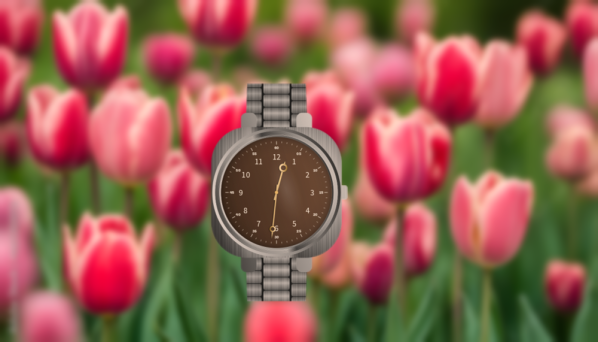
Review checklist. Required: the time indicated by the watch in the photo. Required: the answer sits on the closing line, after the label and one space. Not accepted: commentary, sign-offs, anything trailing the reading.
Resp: 12:31
